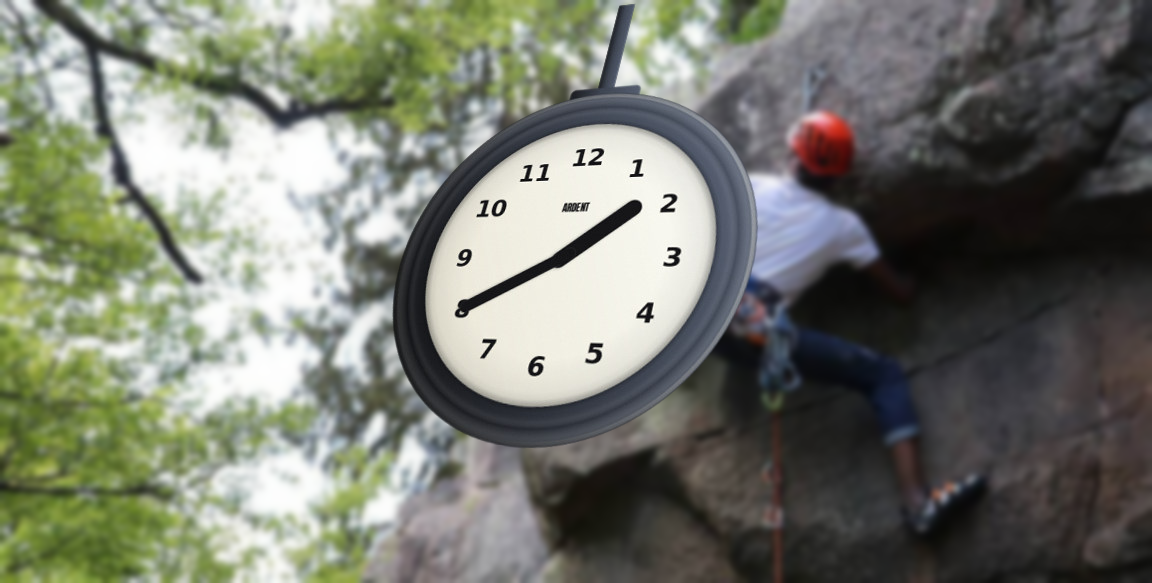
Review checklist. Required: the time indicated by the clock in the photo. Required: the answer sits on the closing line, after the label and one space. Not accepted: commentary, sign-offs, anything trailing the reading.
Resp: 1:40
